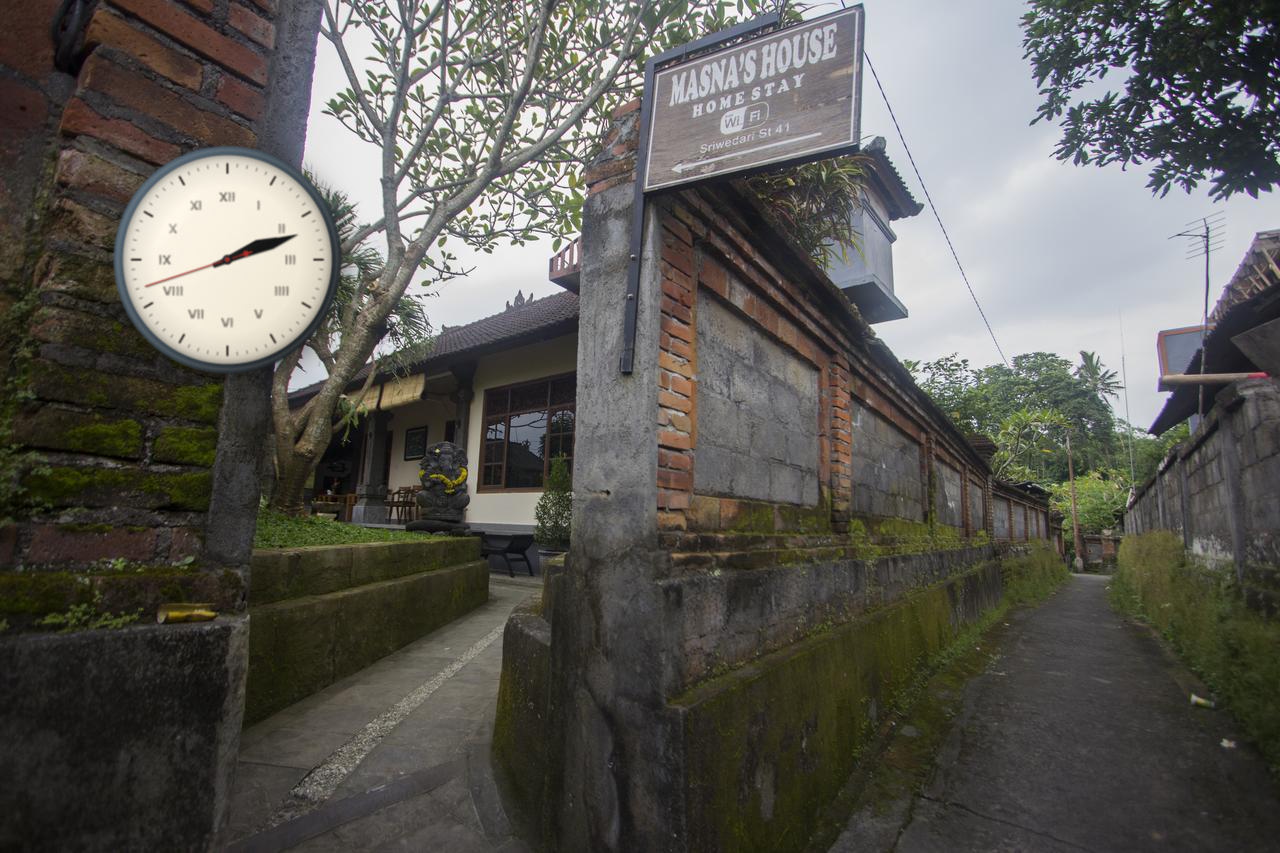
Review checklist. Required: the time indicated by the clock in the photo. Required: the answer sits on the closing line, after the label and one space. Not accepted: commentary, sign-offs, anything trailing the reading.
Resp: 2:11:42
